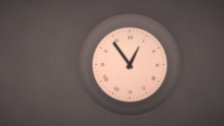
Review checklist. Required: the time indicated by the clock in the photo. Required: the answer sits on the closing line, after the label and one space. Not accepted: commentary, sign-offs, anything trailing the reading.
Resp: 12:54
